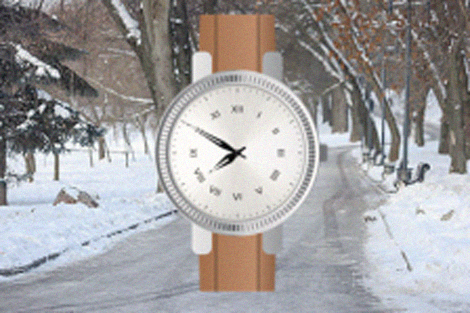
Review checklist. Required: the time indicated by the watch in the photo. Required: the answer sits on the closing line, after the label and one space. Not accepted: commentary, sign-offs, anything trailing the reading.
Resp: 7:50
